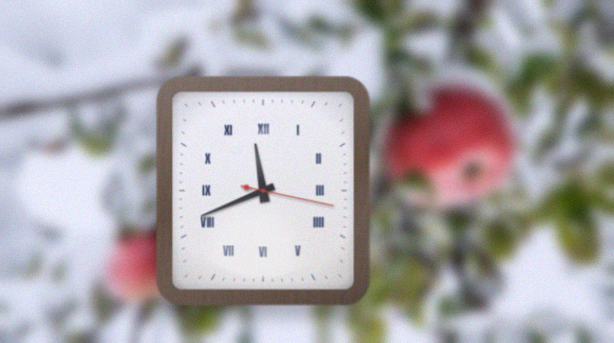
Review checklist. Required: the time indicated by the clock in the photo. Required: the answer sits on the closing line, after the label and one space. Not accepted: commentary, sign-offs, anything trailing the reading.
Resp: 11:41:17
